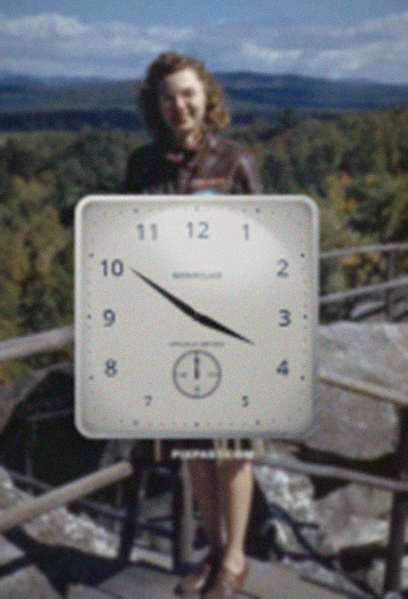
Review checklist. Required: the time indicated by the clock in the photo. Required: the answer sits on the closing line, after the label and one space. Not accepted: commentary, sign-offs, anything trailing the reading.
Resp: 3:51
